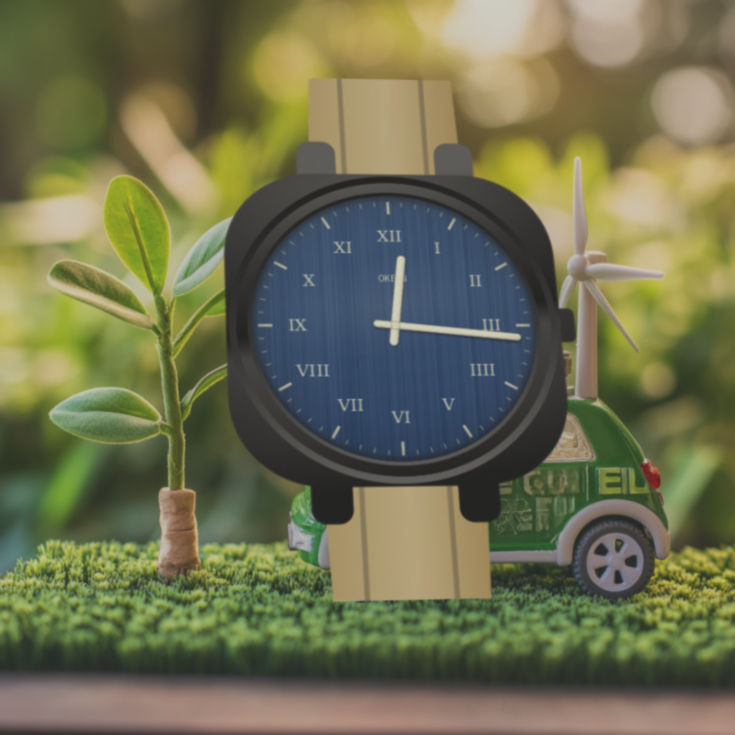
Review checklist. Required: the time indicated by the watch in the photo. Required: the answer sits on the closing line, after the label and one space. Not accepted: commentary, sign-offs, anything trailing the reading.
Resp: 12:16
